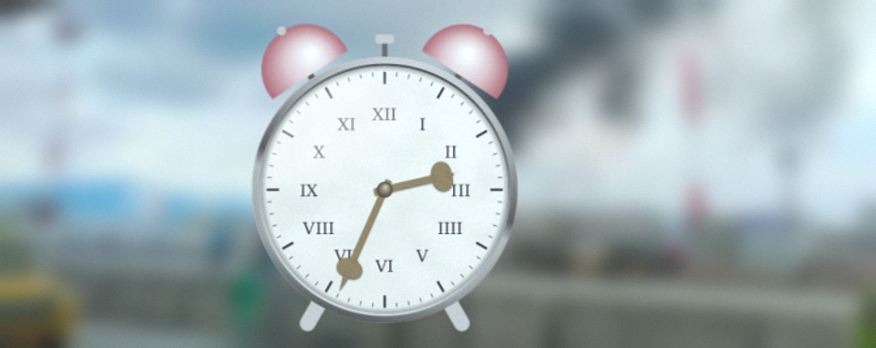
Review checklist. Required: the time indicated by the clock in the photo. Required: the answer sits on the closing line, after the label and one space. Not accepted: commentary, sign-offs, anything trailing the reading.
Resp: 2:34
